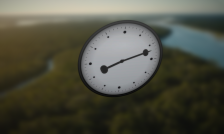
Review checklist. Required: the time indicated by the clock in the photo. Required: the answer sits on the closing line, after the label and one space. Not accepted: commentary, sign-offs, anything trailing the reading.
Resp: 8:12
